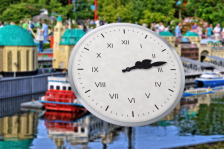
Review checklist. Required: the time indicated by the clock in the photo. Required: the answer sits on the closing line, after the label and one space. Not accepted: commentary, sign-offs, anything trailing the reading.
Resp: 2:13
